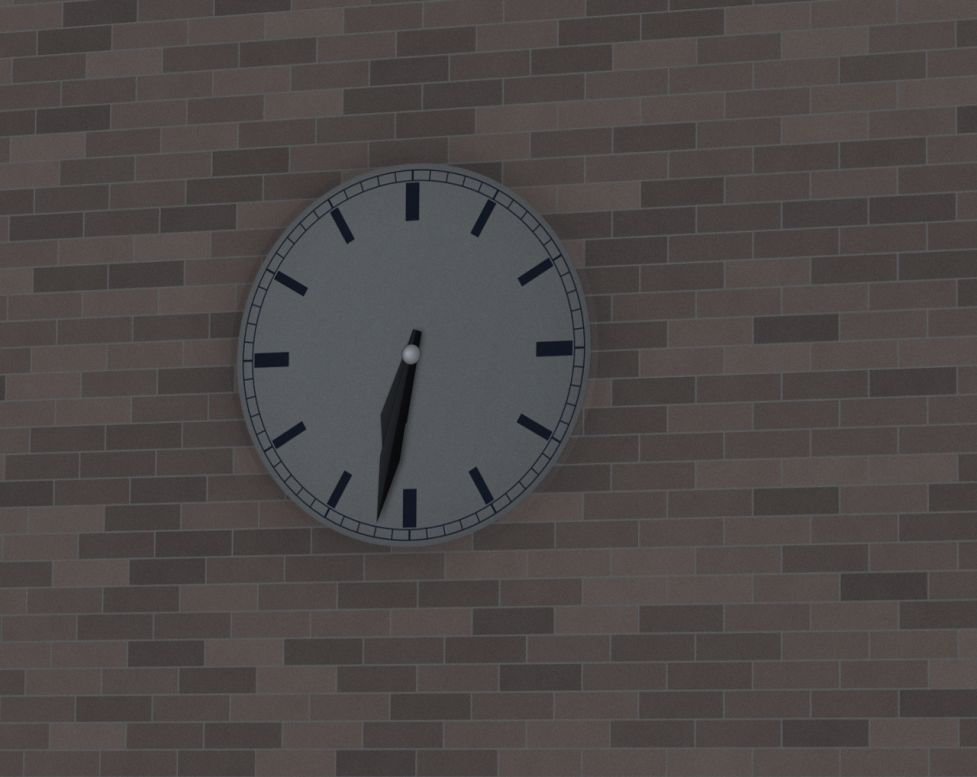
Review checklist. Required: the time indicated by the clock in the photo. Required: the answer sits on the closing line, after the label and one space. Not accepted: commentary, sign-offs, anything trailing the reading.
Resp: 6:32
